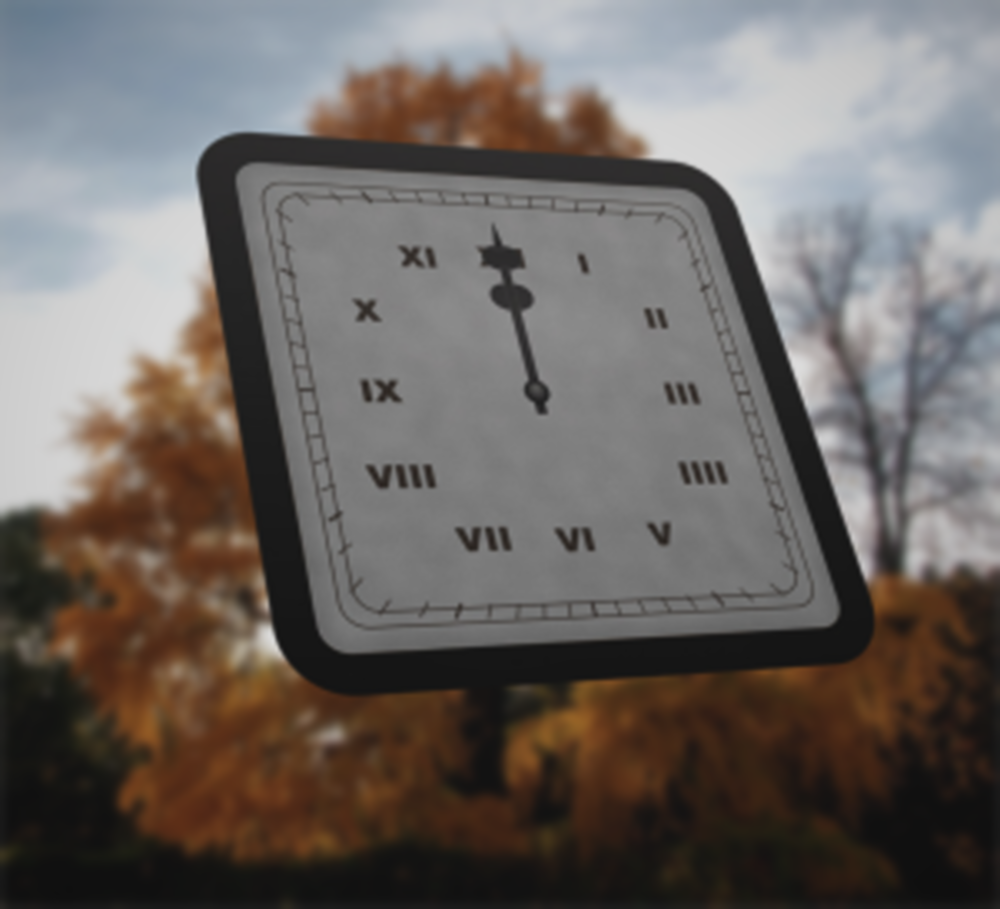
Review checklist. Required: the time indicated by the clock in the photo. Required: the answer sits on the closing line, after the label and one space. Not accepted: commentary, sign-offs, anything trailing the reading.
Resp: 12:00
